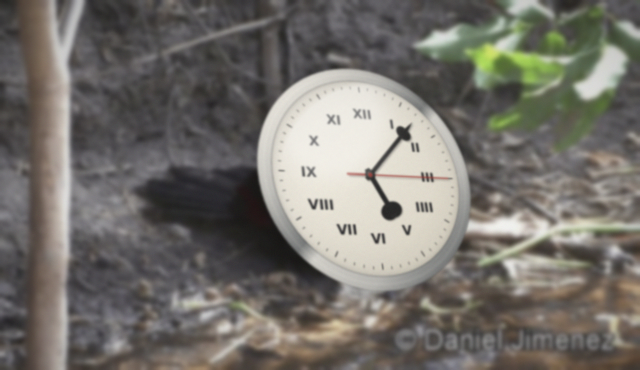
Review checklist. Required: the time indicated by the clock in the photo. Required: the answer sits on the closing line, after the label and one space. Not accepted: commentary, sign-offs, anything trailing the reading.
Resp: 5:07:15
